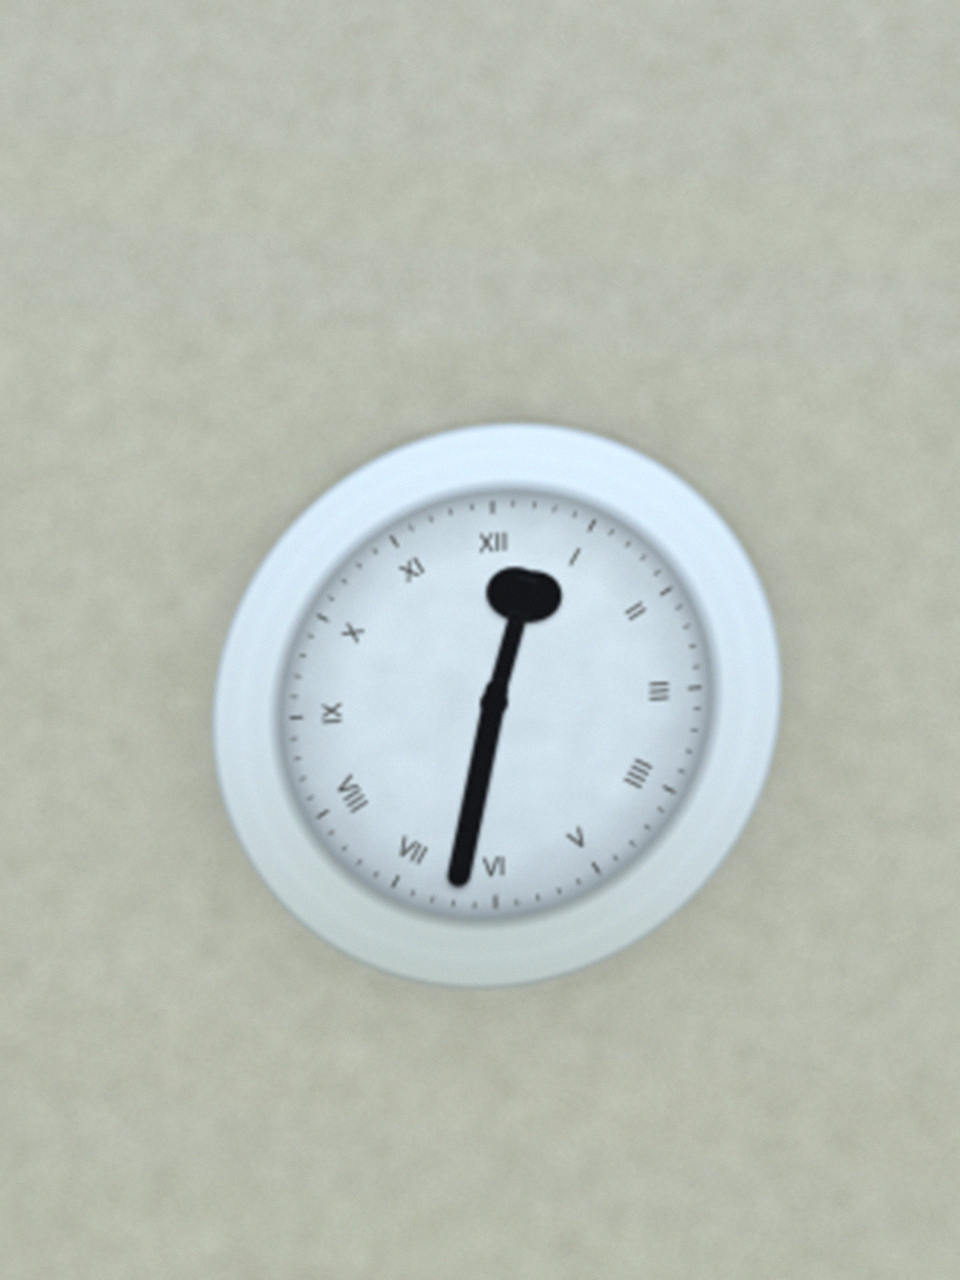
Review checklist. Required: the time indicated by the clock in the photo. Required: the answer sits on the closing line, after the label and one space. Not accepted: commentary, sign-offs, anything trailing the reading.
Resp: 12:32
